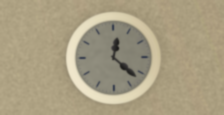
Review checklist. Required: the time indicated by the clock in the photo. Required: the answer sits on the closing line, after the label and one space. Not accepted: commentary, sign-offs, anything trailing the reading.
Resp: 12:22
